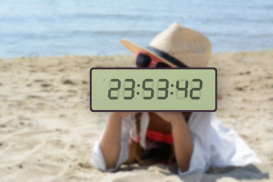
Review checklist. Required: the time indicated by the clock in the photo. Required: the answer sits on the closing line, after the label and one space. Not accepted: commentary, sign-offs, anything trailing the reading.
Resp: 23:53:42
